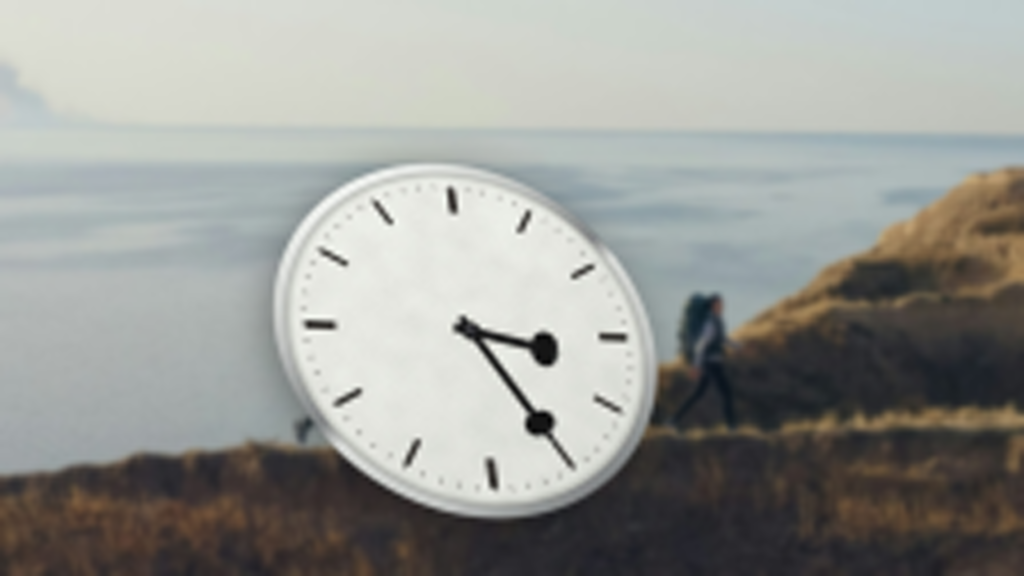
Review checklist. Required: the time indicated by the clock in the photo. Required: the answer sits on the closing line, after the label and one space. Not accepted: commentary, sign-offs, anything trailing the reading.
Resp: 3:25
